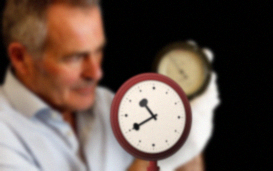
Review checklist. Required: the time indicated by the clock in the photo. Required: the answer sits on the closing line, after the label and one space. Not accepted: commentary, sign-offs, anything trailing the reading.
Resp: 10:40
